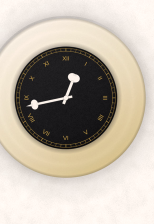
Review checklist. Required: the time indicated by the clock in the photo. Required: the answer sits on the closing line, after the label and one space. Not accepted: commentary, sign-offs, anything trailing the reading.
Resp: 12:43
